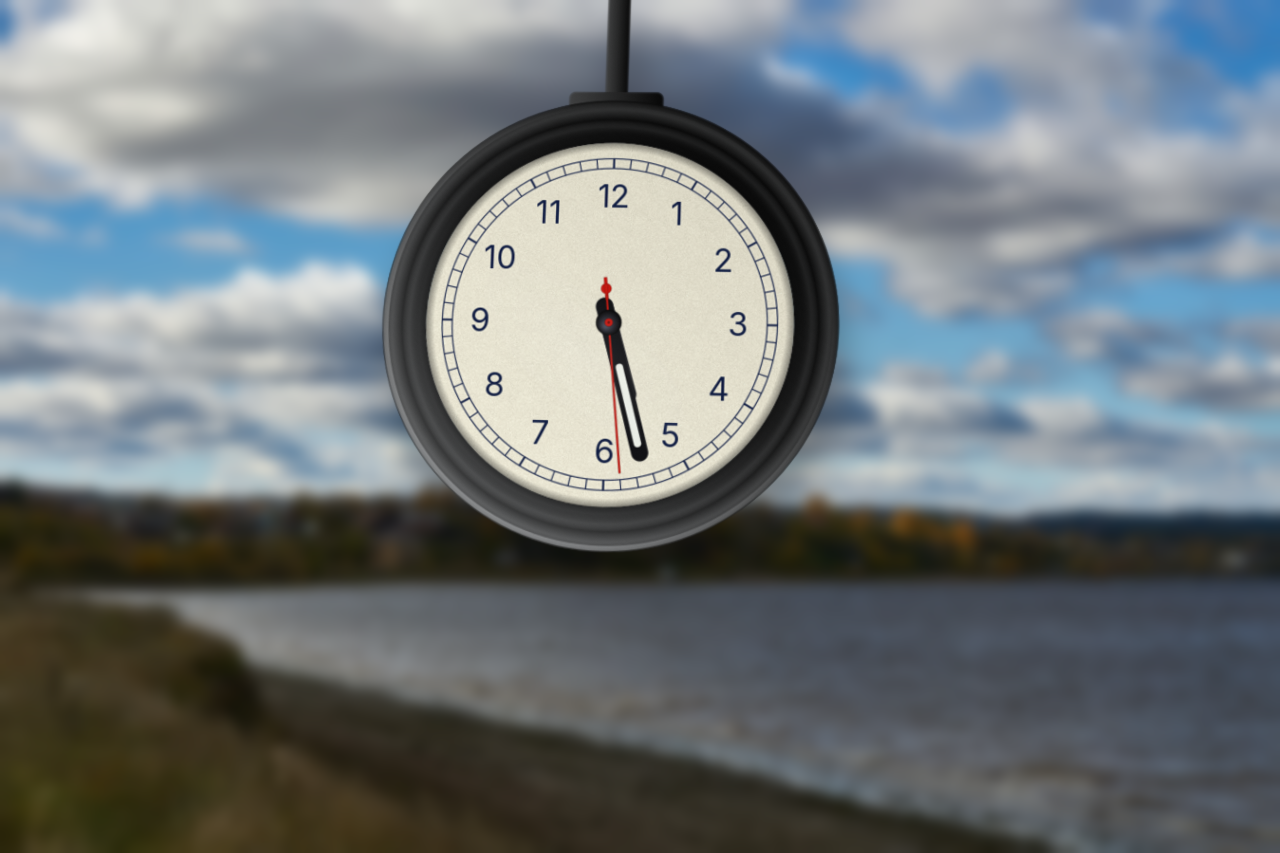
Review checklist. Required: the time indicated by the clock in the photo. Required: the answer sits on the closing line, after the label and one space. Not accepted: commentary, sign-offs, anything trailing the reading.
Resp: 5:27:29
